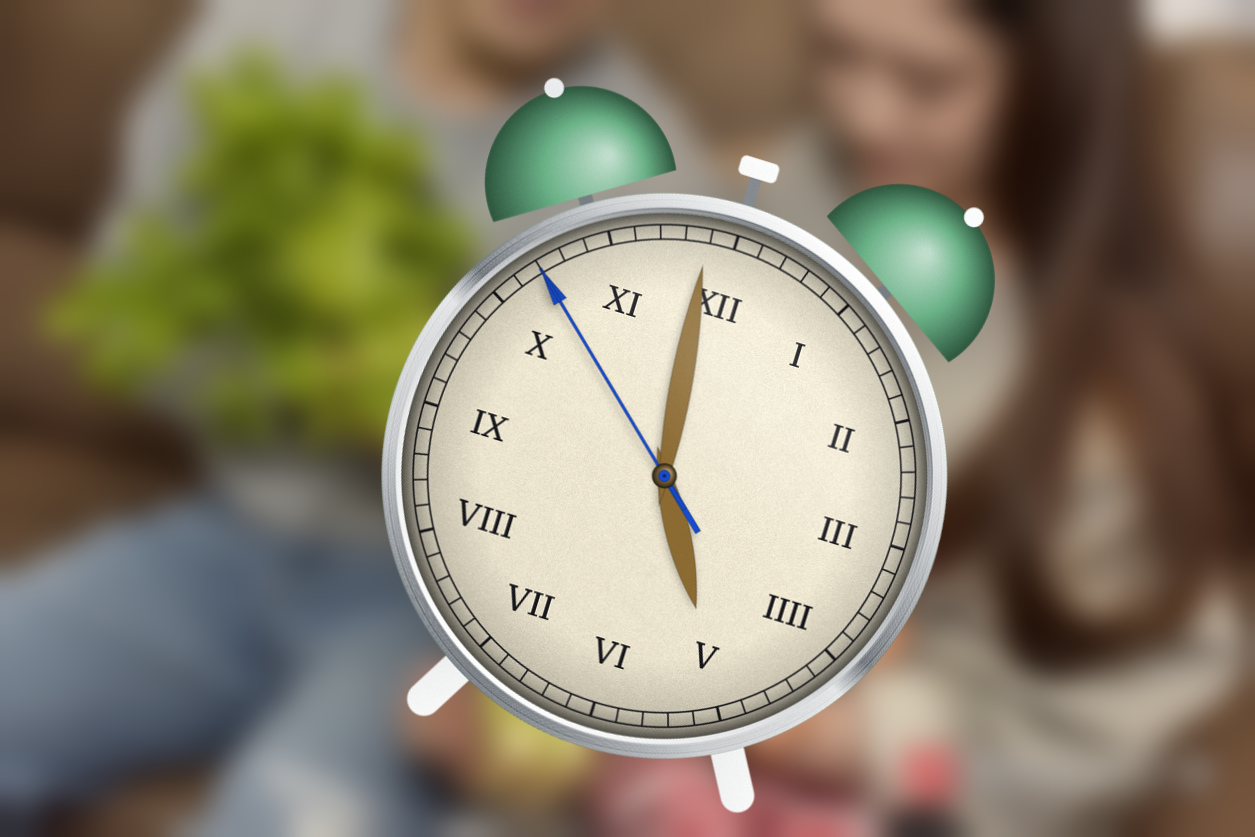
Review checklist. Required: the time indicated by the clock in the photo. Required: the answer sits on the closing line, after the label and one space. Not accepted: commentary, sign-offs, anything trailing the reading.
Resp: 4:58:52
